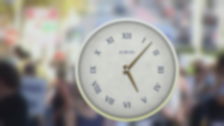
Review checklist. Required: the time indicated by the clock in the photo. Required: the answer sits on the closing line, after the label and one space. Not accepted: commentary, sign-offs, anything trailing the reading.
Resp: 5:07
